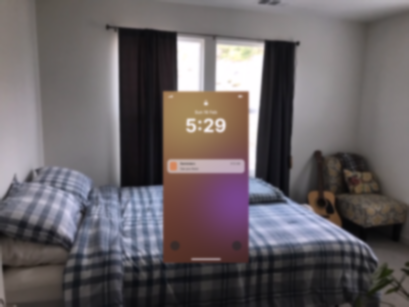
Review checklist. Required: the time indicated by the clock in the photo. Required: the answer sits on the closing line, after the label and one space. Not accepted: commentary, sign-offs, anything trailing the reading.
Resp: 5:29
